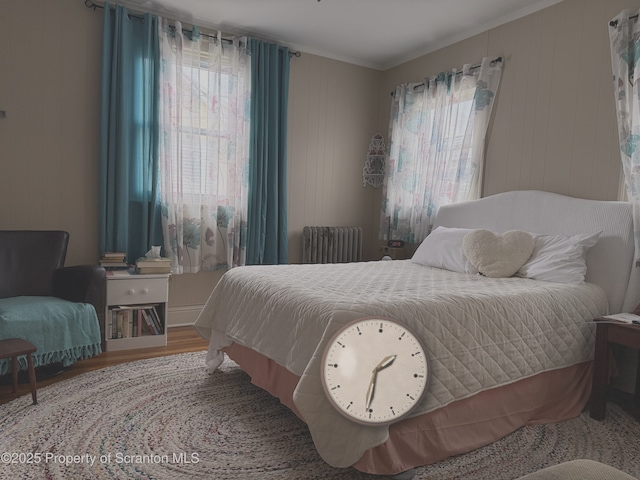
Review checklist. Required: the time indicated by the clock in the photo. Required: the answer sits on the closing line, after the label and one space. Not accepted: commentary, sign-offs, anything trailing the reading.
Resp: 1:31
